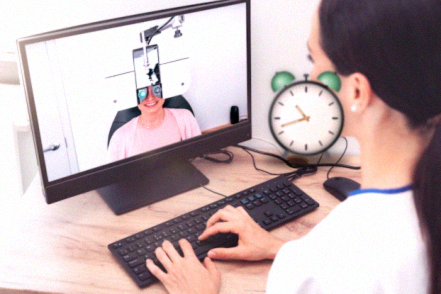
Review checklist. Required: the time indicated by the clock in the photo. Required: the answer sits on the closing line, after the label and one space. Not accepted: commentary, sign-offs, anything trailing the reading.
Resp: 10:42
